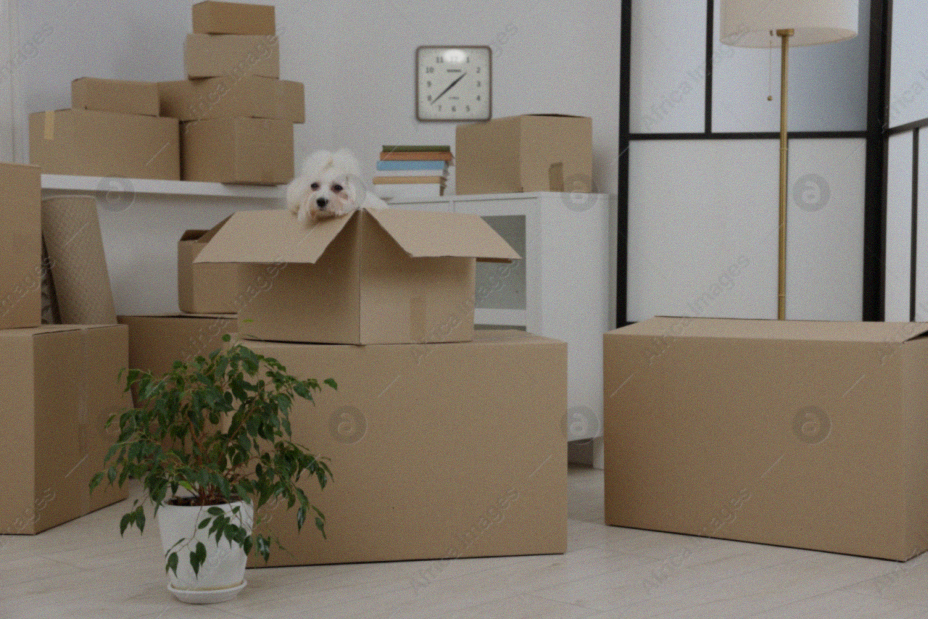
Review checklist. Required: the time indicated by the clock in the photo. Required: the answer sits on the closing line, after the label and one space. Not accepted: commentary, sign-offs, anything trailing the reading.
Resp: 1:38
